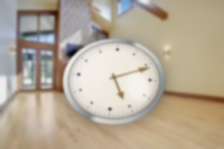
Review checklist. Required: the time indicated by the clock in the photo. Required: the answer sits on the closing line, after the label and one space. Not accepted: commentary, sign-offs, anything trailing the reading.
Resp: 5:11
